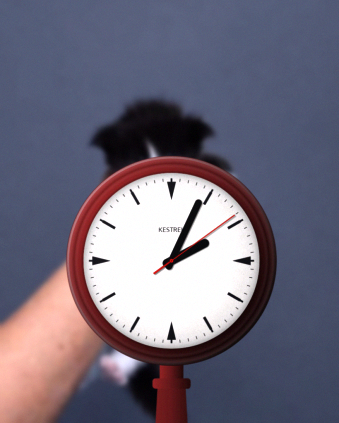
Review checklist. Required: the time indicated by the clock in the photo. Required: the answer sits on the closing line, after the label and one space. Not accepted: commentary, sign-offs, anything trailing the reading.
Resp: 2:04:09
